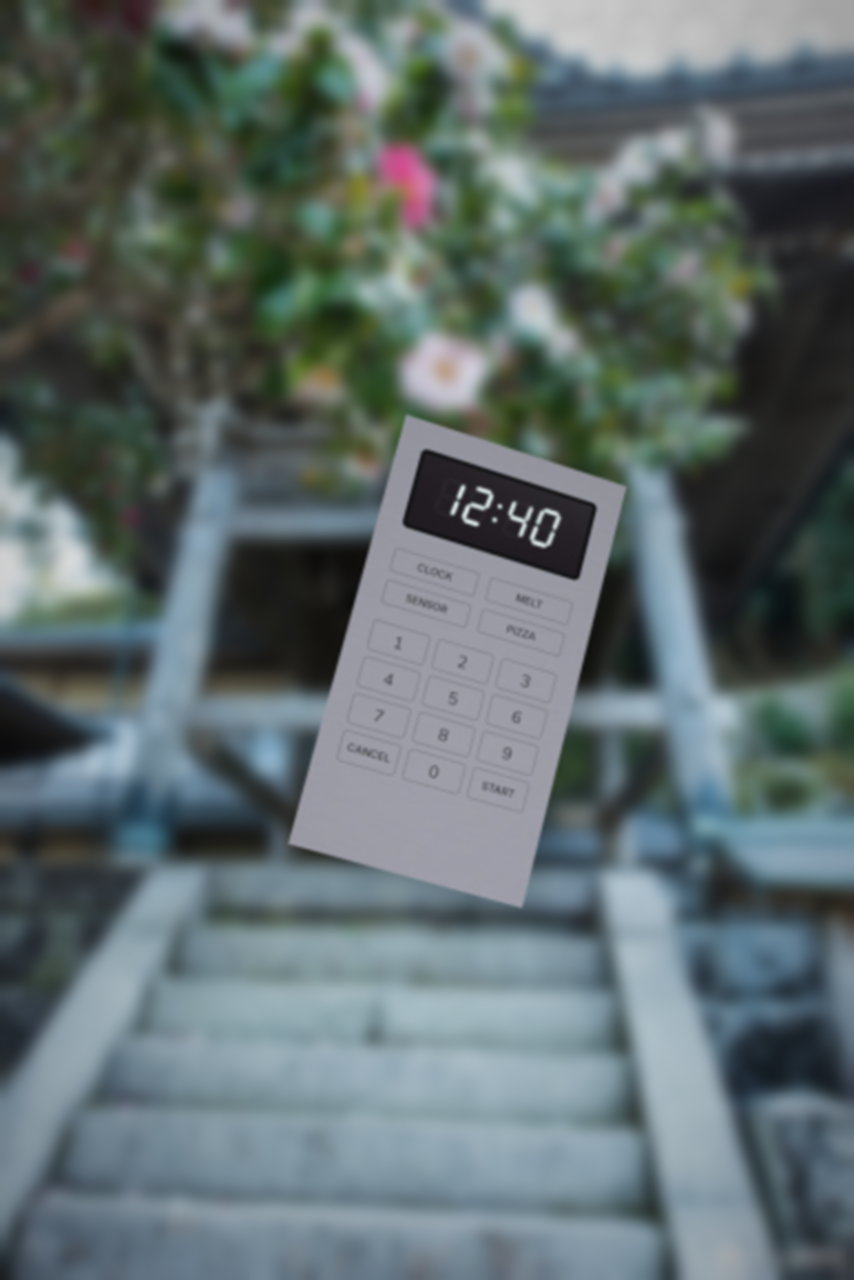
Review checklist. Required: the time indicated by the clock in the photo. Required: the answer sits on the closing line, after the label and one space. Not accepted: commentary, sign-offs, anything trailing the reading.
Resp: 12:40
